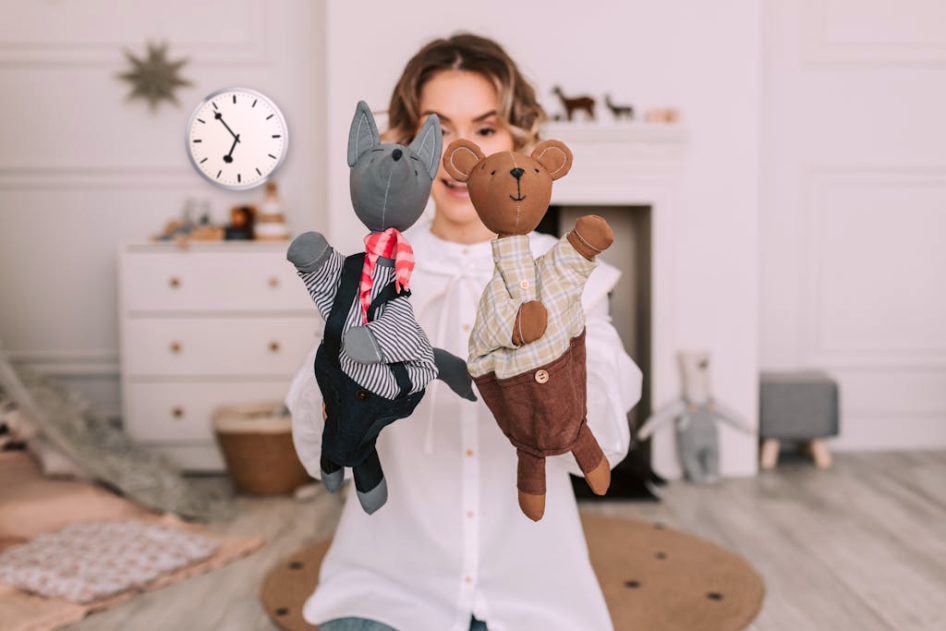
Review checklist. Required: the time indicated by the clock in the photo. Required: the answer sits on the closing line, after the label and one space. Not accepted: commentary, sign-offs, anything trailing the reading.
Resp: 6:54
